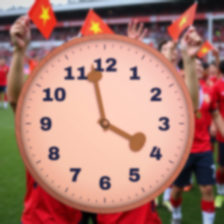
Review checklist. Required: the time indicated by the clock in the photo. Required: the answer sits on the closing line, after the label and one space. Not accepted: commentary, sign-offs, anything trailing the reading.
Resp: 3:58
